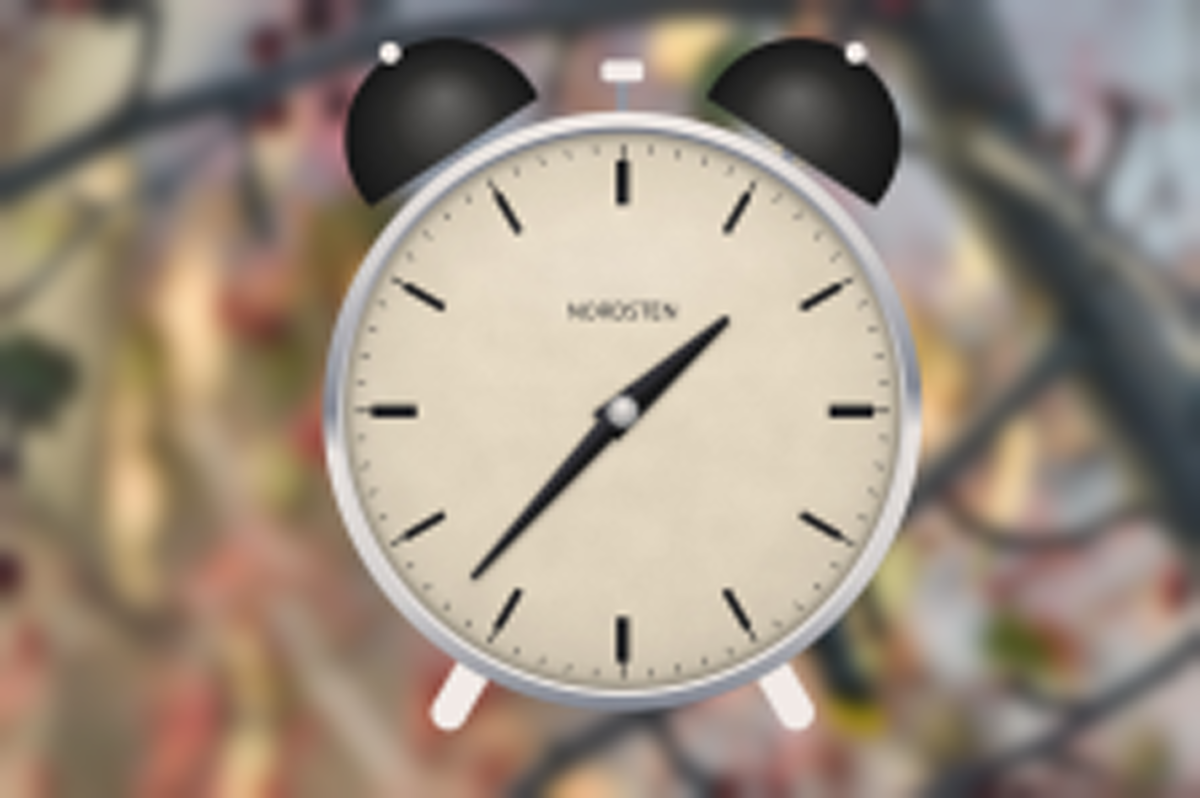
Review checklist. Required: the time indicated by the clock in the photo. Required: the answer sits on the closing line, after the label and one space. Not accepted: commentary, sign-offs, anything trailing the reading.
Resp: 1:37
